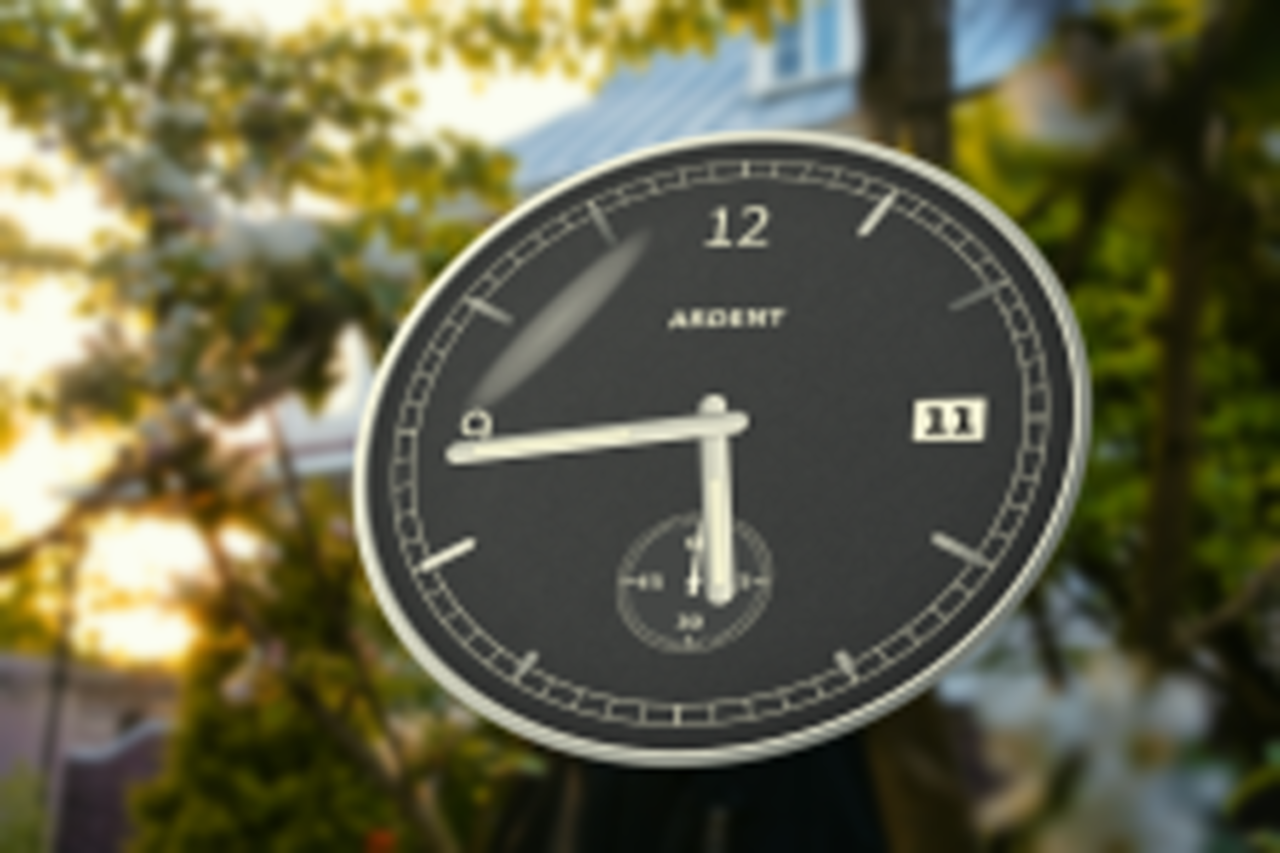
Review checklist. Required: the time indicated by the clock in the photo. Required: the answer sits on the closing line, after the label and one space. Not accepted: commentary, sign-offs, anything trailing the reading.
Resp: 5:44
